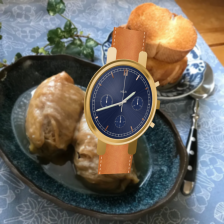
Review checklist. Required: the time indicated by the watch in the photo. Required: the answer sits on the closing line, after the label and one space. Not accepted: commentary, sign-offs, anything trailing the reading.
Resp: 1:42
